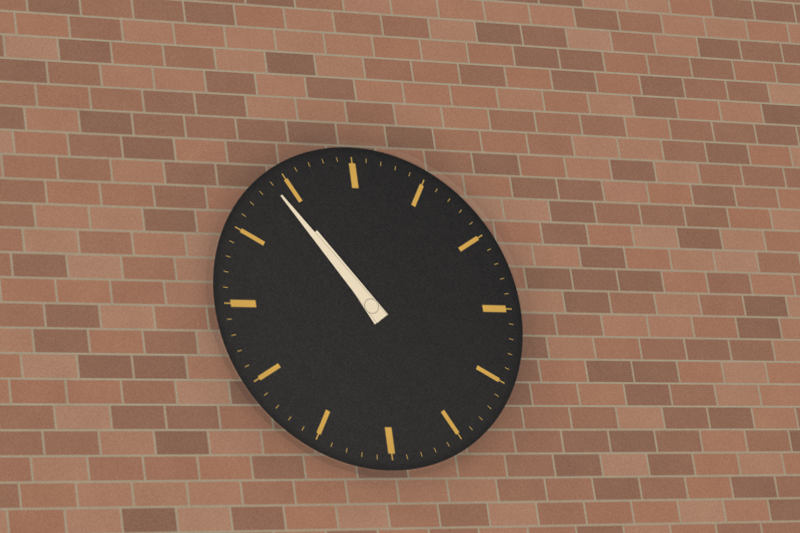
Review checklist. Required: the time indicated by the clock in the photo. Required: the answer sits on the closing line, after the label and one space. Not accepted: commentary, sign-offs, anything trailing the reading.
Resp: 10:54
